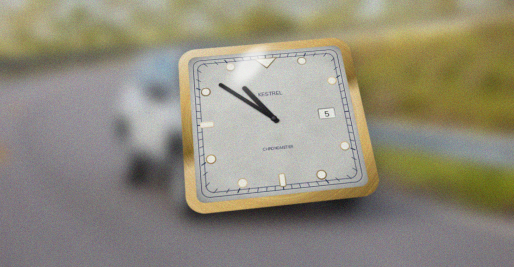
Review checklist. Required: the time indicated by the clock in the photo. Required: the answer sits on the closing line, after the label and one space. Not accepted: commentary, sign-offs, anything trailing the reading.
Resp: 10:52
